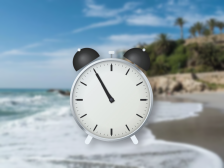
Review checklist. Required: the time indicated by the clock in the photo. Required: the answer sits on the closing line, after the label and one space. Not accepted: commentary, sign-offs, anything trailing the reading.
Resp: 10:55
